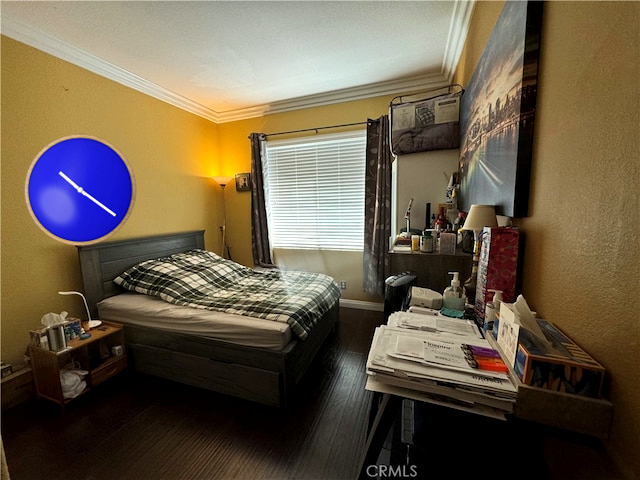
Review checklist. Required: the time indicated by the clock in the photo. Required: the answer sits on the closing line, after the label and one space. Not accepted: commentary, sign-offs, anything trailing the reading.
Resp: 10:21
